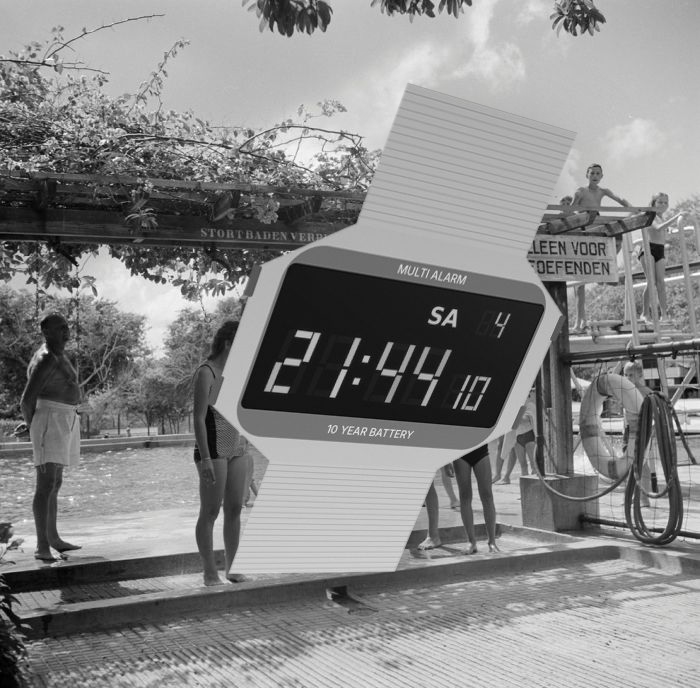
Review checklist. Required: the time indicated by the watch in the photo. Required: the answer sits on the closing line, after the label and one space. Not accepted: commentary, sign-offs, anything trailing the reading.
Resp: 21:44:10
